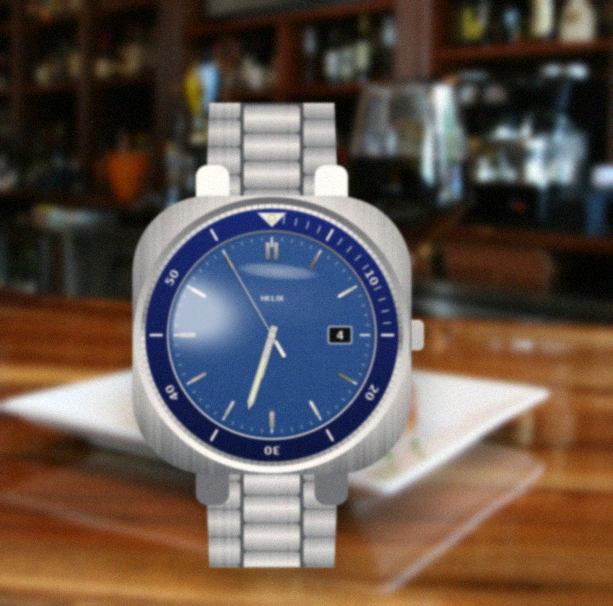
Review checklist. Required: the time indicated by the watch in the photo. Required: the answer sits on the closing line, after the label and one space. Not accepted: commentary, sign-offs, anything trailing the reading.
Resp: 6:32:55
